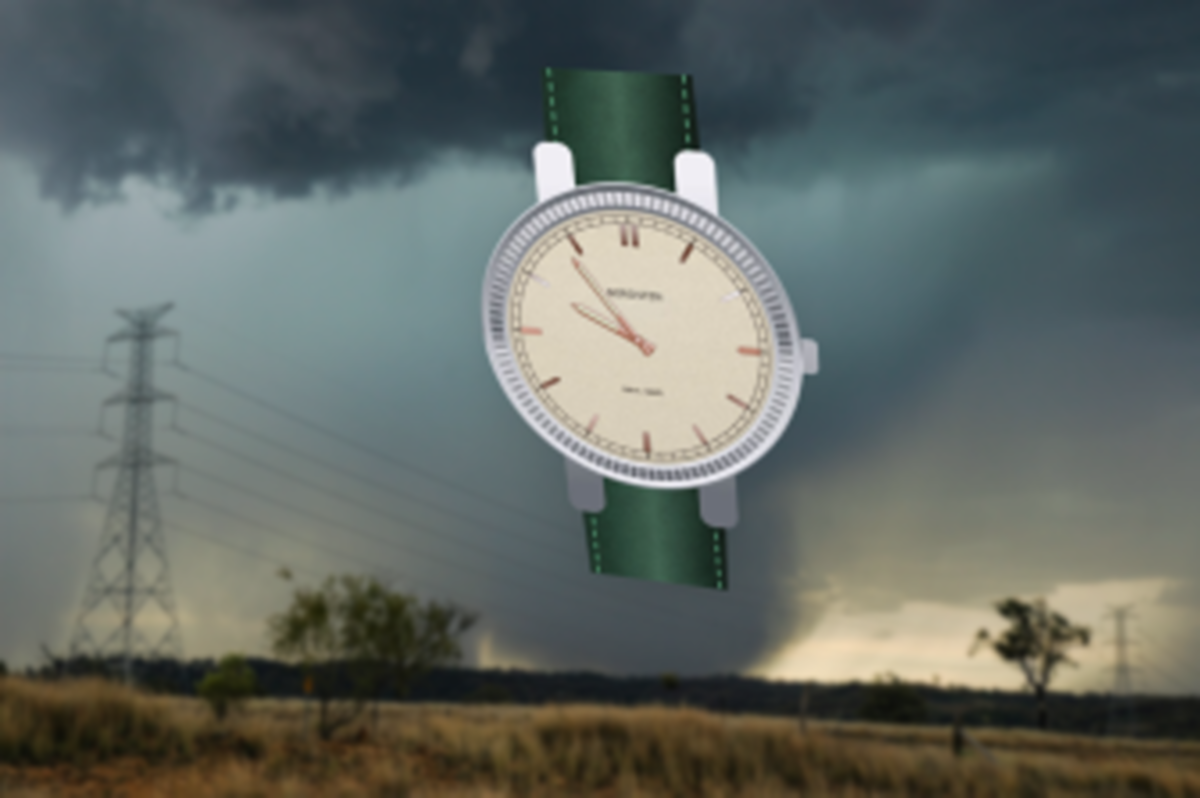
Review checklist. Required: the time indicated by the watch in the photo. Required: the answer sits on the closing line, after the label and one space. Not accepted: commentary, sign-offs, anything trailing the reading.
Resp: 9:54
